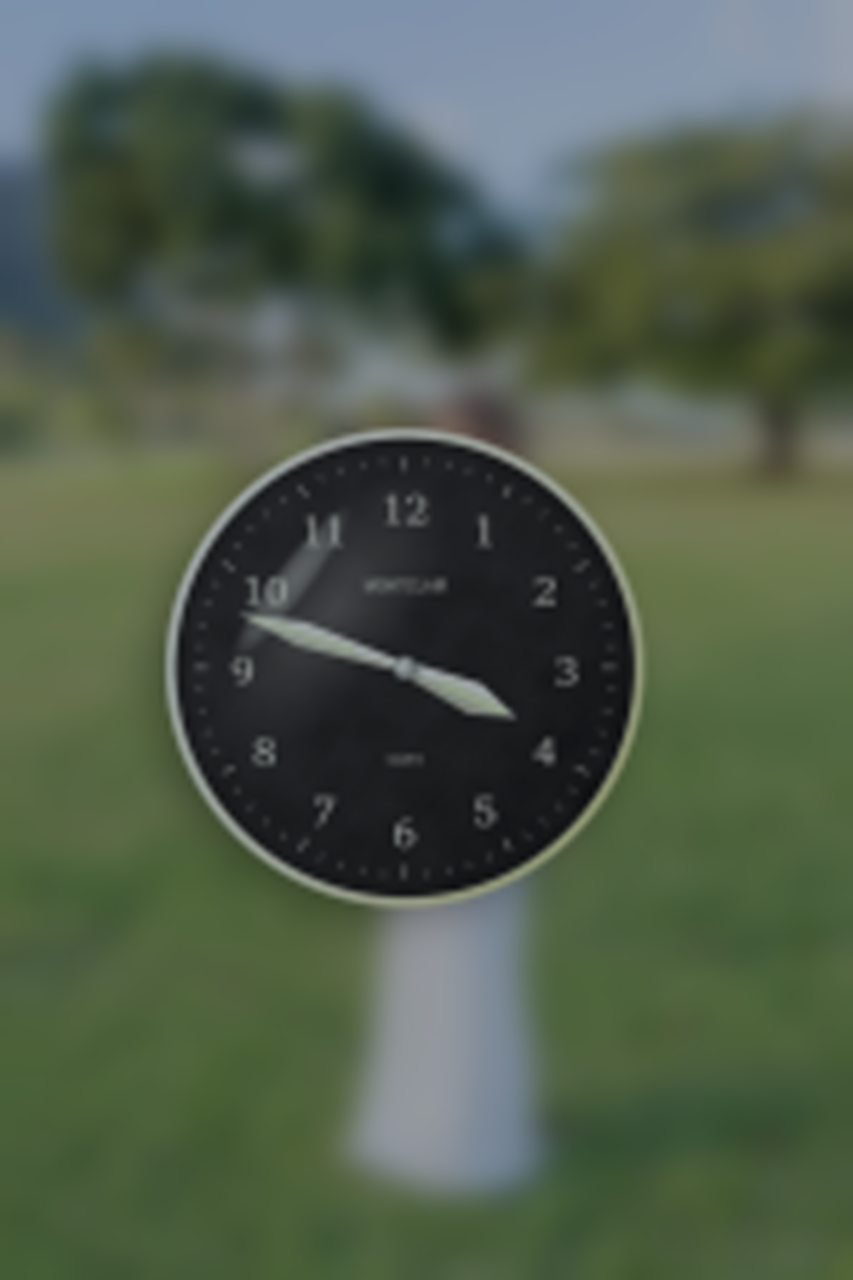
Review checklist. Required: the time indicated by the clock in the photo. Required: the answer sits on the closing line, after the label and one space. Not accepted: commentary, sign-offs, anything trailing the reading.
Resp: 3:48
